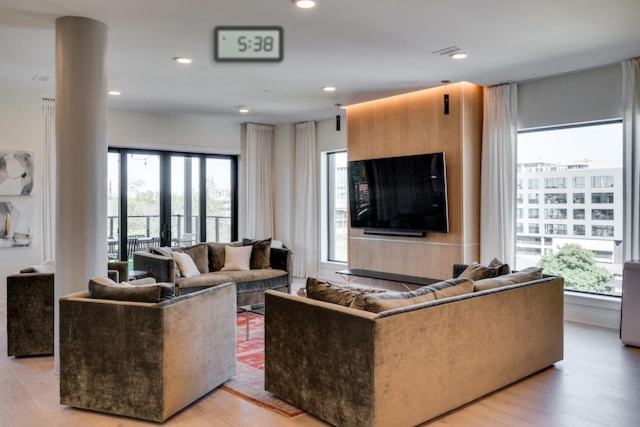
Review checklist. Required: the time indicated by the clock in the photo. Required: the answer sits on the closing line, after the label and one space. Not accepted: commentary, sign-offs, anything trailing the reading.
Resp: 5:38
